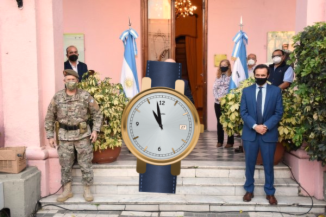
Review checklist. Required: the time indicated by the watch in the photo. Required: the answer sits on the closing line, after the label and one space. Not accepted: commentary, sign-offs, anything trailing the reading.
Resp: 10:58
